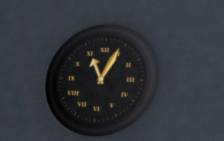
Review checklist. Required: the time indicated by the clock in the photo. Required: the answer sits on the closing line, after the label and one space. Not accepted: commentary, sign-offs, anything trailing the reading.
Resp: 11:04
